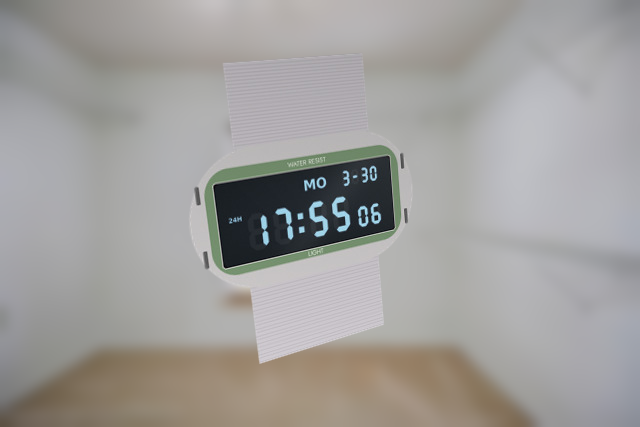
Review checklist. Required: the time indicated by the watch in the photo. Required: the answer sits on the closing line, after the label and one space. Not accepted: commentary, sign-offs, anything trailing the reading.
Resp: 17:55:06
